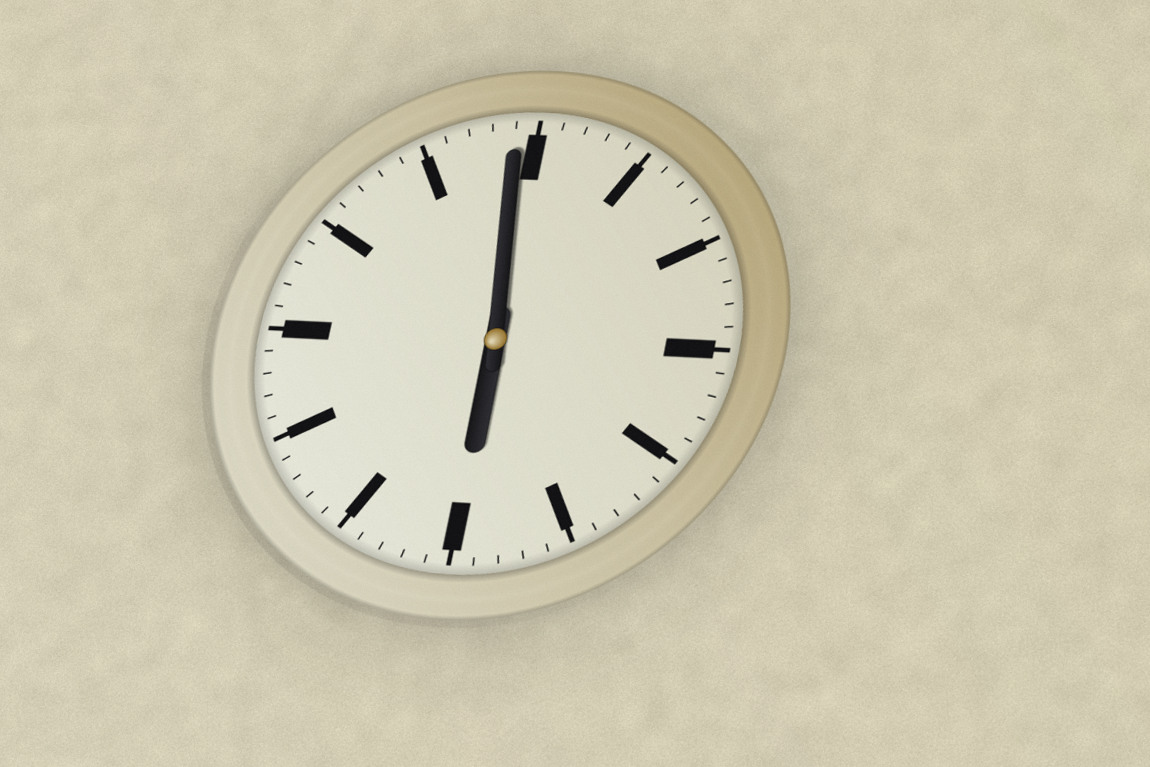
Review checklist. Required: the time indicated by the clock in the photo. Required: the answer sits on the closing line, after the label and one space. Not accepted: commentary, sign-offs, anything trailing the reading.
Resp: 5:59
